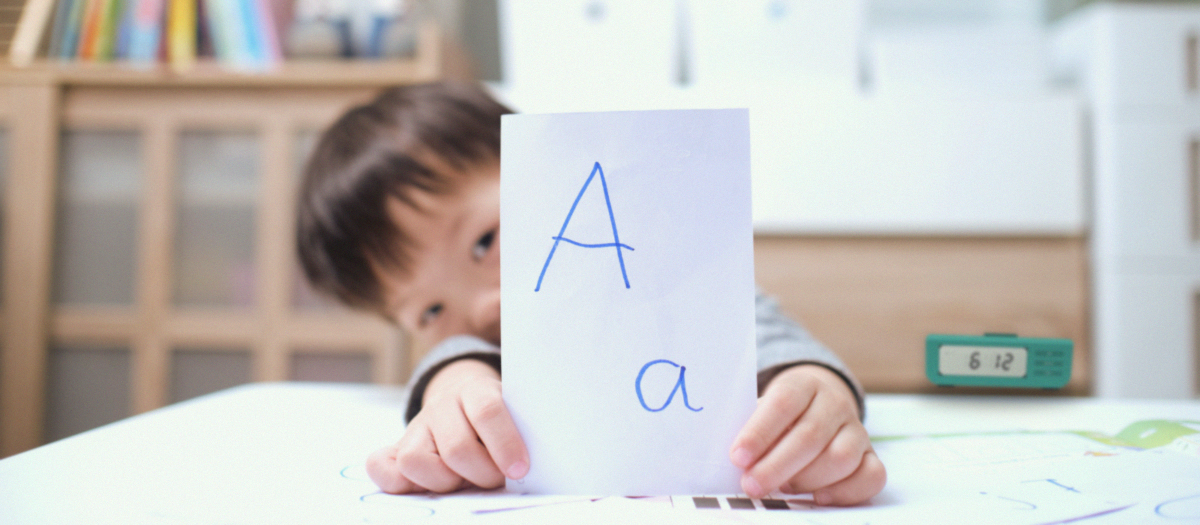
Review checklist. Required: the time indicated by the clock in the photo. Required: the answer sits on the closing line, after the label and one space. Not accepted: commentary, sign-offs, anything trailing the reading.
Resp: 6:12
